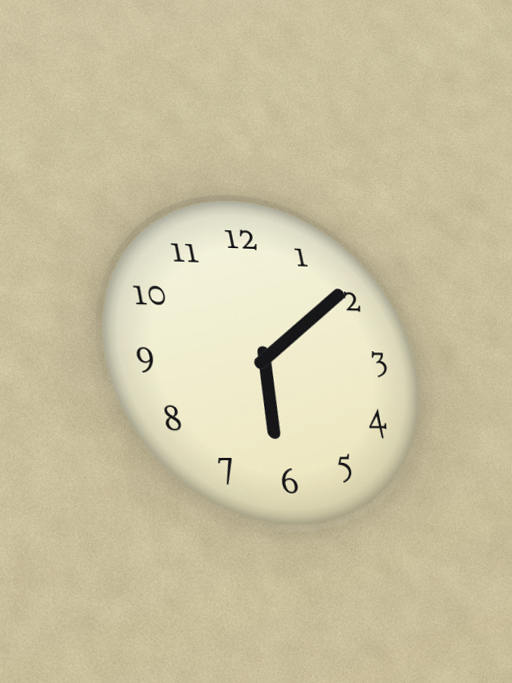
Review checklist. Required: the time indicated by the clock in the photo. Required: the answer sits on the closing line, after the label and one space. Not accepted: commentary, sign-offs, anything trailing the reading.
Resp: 6:09
